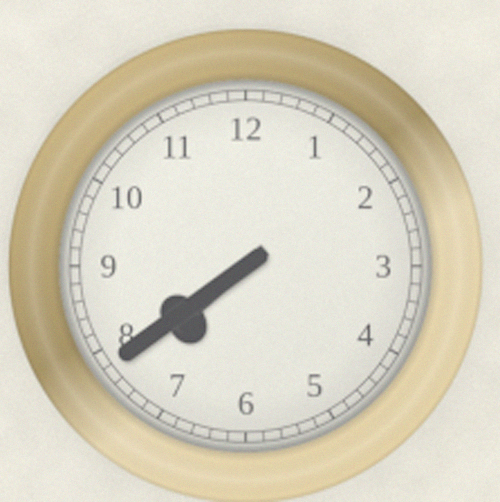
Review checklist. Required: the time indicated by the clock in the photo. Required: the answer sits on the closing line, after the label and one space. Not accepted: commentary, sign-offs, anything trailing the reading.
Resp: 7:39
